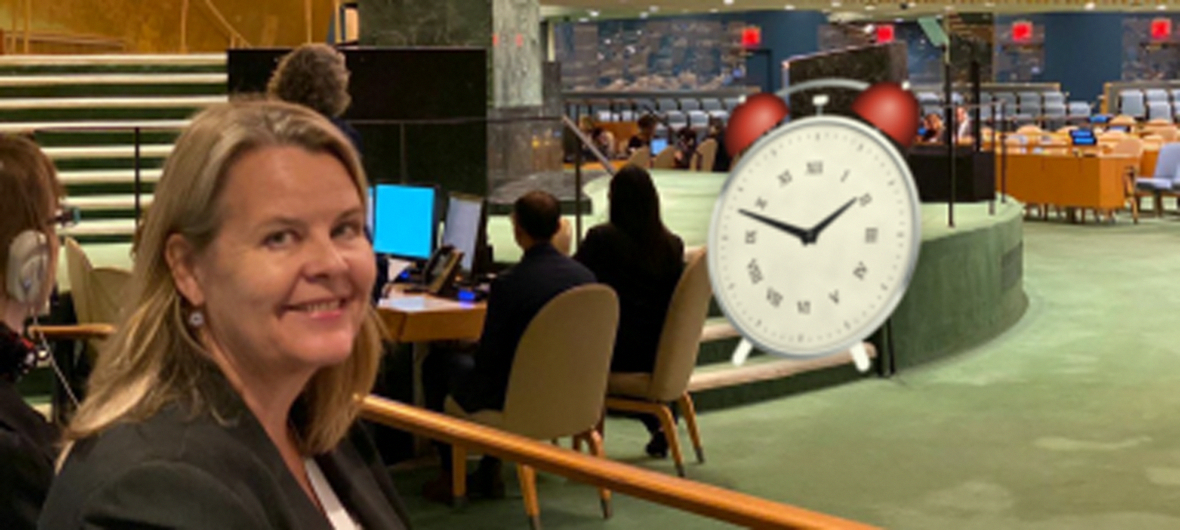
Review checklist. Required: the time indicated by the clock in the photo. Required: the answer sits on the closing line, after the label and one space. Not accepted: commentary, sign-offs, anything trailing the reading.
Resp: 1:48
